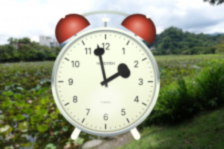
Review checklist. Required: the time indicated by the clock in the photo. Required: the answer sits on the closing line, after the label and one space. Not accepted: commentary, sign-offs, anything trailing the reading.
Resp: 1:58
